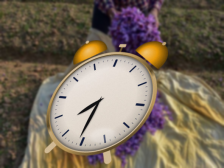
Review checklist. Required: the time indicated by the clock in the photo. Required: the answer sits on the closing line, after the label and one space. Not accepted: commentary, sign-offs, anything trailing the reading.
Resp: 7:31
